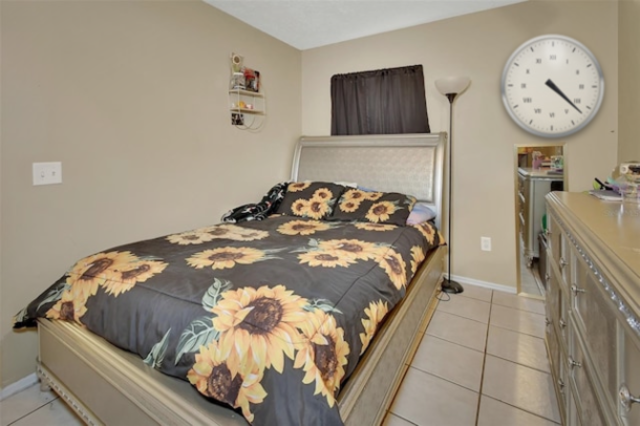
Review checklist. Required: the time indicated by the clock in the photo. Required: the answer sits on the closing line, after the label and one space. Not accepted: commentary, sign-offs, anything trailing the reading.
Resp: 4:22
